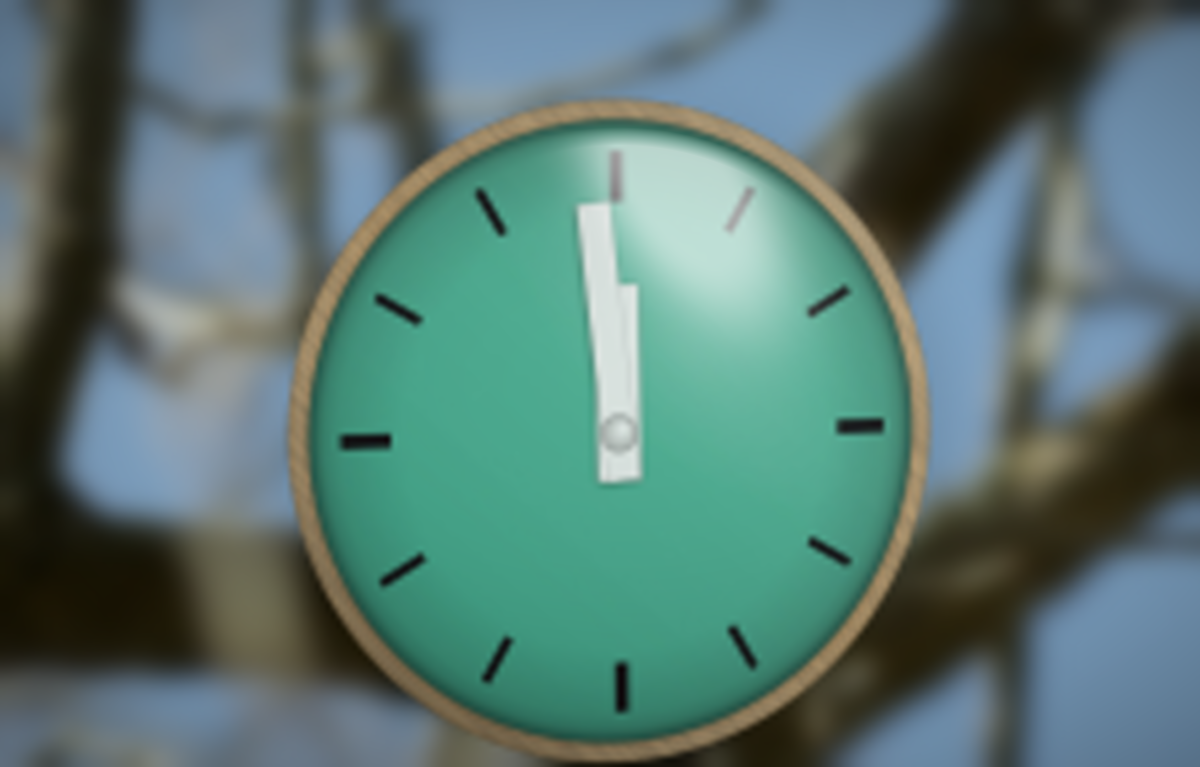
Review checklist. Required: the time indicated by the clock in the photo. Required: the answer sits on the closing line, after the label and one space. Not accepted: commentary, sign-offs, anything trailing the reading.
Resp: 11:59
